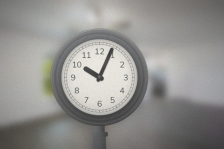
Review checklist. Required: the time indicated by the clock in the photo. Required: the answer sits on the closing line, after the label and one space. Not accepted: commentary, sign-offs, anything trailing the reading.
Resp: 10:04
